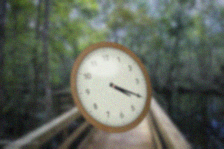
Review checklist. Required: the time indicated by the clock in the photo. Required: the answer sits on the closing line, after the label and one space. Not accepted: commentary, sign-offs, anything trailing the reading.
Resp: 4:20
